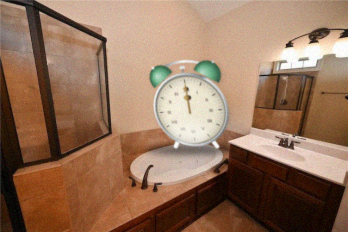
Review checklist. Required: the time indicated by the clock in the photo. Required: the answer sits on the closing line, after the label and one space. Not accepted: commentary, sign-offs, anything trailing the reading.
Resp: 12:00
